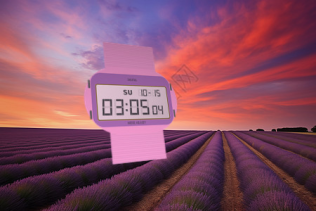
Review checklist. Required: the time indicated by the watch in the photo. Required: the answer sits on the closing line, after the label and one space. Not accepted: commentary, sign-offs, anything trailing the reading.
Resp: 3:05:04
